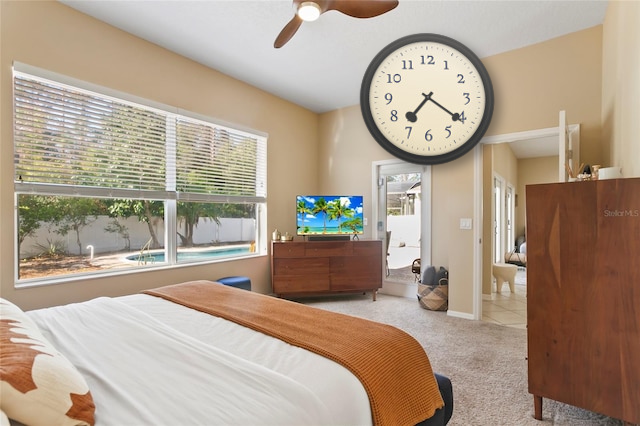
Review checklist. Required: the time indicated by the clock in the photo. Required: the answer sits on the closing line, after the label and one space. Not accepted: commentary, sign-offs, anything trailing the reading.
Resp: 7:21
